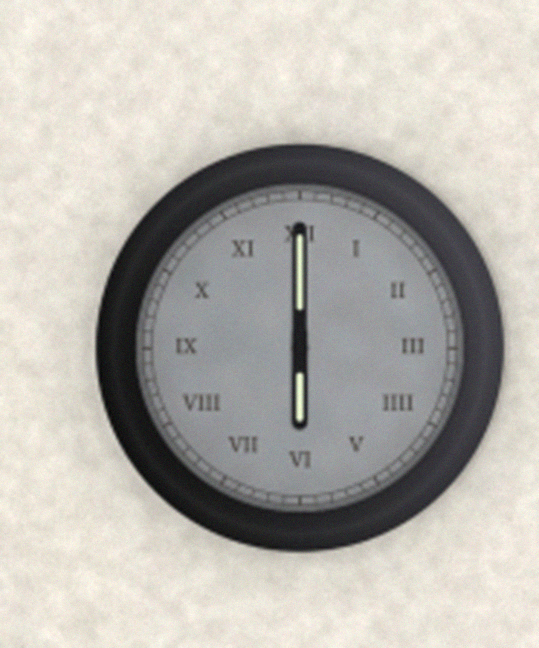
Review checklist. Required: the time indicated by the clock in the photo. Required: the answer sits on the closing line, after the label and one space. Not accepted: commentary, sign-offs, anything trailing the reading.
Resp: 6:00
